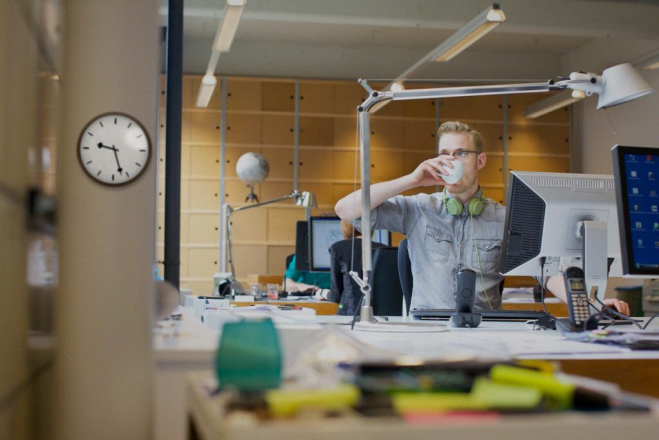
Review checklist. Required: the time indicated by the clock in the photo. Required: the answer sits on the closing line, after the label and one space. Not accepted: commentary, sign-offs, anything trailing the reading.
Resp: 9:27
